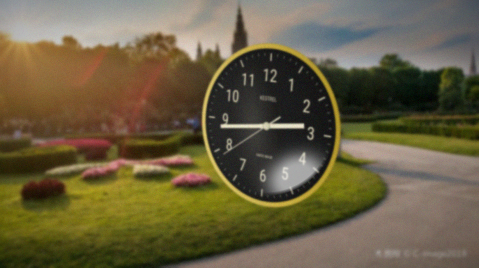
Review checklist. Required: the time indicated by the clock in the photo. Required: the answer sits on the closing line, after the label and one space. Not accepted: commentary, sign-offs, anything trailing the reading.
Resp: 2:43:39
